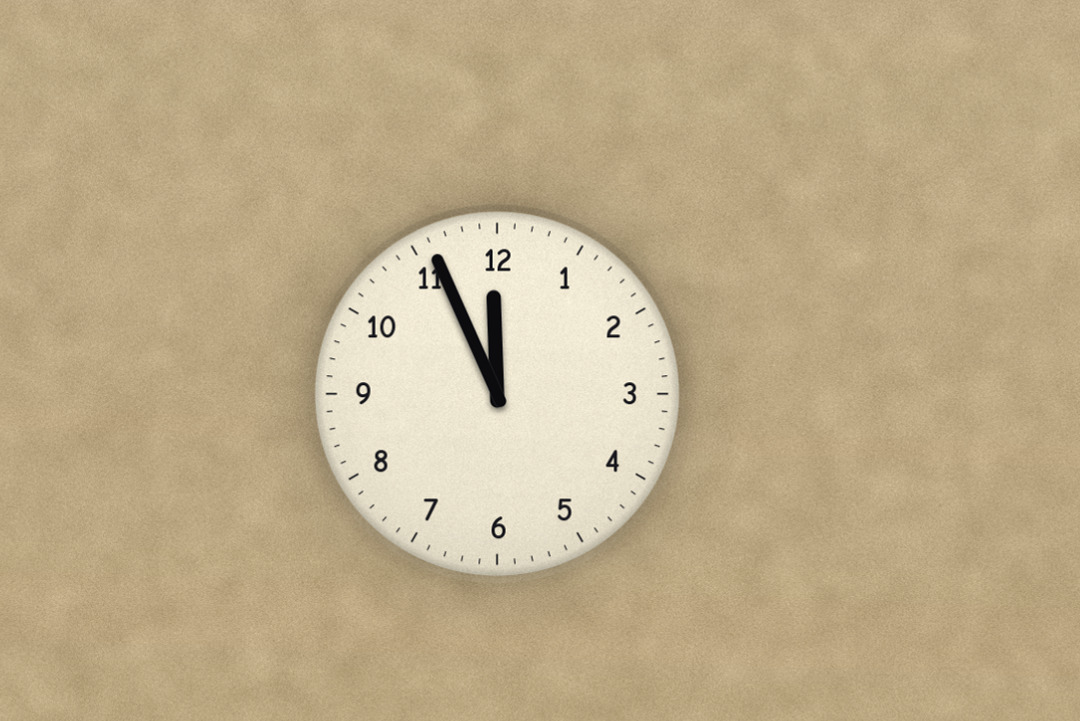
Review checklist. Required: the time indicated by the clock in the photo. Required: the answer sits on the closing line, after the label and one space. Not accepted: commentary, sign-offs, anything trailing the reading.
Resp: 11:56
